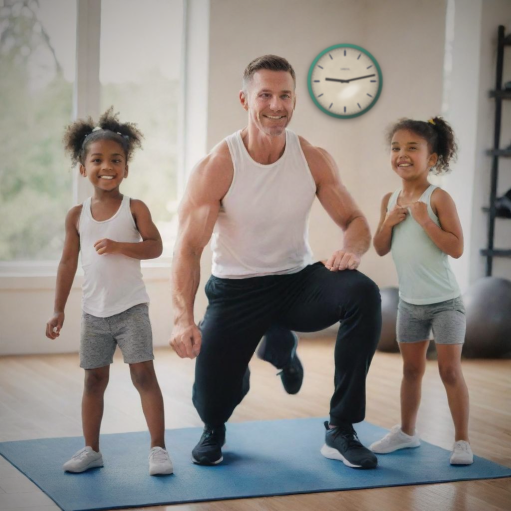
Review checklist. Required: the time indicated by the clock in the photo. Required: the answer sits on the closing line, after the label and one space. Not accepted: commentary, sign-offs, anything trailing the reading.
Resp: 9:13
